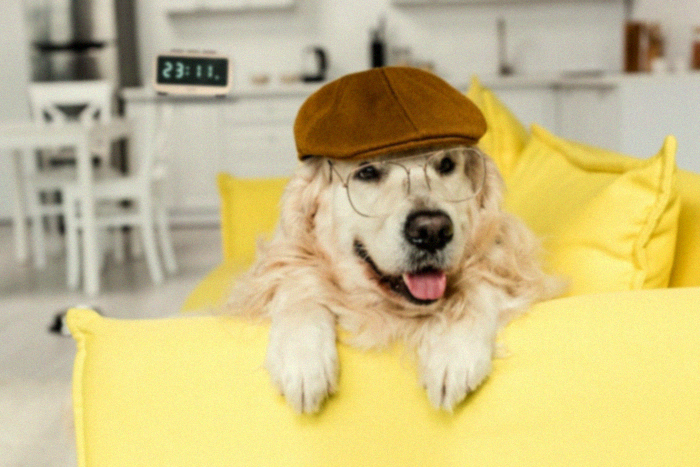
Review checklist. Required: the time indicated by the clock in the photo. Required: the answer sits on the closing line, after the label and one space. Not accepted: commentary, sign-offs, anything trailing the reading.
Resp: 23:11
